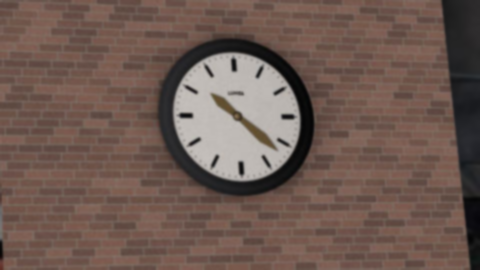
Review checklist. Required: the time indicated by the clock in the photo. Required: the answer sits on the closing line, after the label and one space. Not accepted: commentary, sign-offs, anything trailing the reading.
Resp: 10:22
